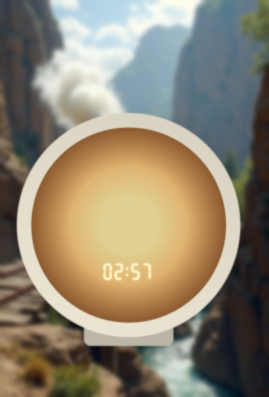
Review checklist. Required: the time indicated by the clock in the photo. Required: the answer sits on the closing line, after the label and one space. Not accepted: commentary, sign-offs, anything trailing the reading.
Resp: 2:57
